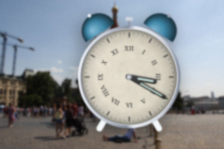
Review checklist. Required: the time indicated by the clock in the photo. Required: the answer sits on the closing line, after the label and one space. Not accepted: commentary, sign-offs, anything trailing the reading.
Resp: 3:20
